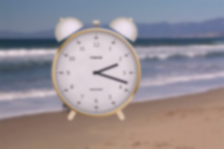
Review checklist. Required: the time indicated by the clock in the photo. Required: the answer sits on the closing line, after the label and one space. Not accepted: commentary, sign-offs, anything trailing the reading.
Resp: 2:18
